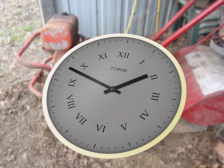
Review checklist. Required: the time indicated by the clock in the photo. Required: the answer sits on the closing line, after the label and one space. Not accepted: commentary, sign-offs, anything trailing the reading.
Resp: 1:48
